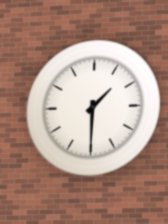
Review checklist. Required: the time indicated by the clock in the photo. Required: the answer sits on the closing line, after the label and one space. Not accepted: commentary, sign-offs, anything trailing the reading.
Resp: 1:30
